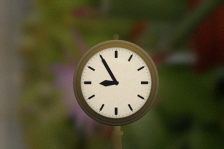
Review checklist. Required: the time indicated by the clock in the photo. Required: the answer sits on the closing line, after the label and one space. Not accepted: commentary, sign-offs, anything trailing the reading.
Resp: 8:55
